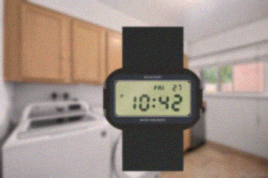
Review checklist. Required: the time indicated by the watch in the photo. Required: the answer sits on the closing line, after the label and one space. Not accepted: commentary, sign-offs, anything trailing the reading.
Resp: 10:42
